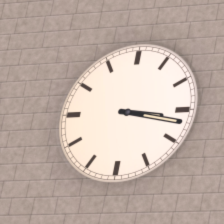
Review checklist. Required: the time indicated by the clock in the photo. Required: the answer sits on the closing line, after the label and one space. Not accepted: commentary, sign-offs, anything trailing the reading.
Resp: 3:17
